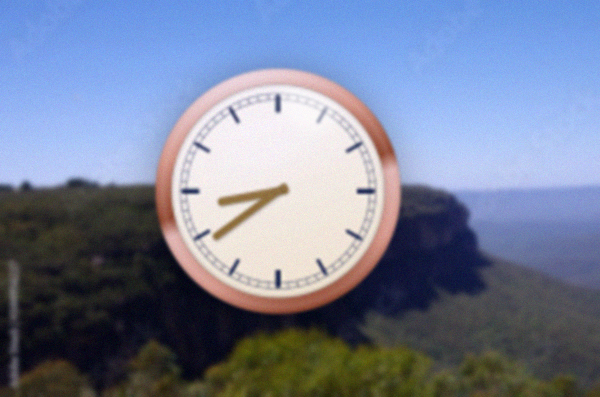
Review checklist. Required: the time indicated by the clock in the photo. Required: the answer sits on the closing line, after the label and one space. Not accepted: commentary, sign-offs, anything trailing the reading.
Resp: 8:39
